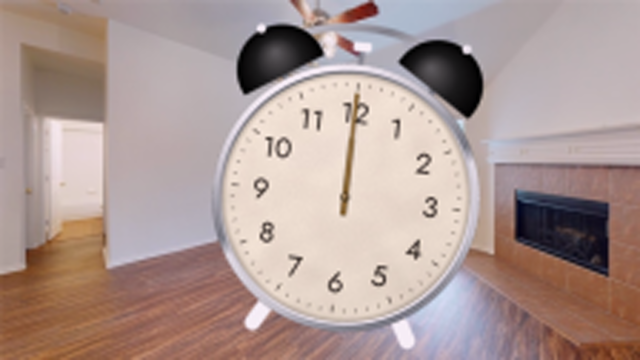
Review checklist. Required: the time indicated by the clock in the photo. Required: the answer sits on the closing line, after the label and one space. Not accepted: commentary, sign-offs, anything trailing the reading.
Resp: 12:00
